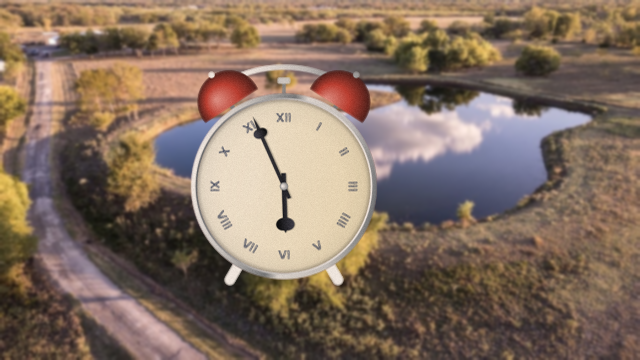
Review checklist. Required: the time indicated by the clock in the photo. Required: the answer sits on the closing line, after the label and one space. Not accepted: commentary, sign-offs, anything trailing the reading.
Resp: 5:56
